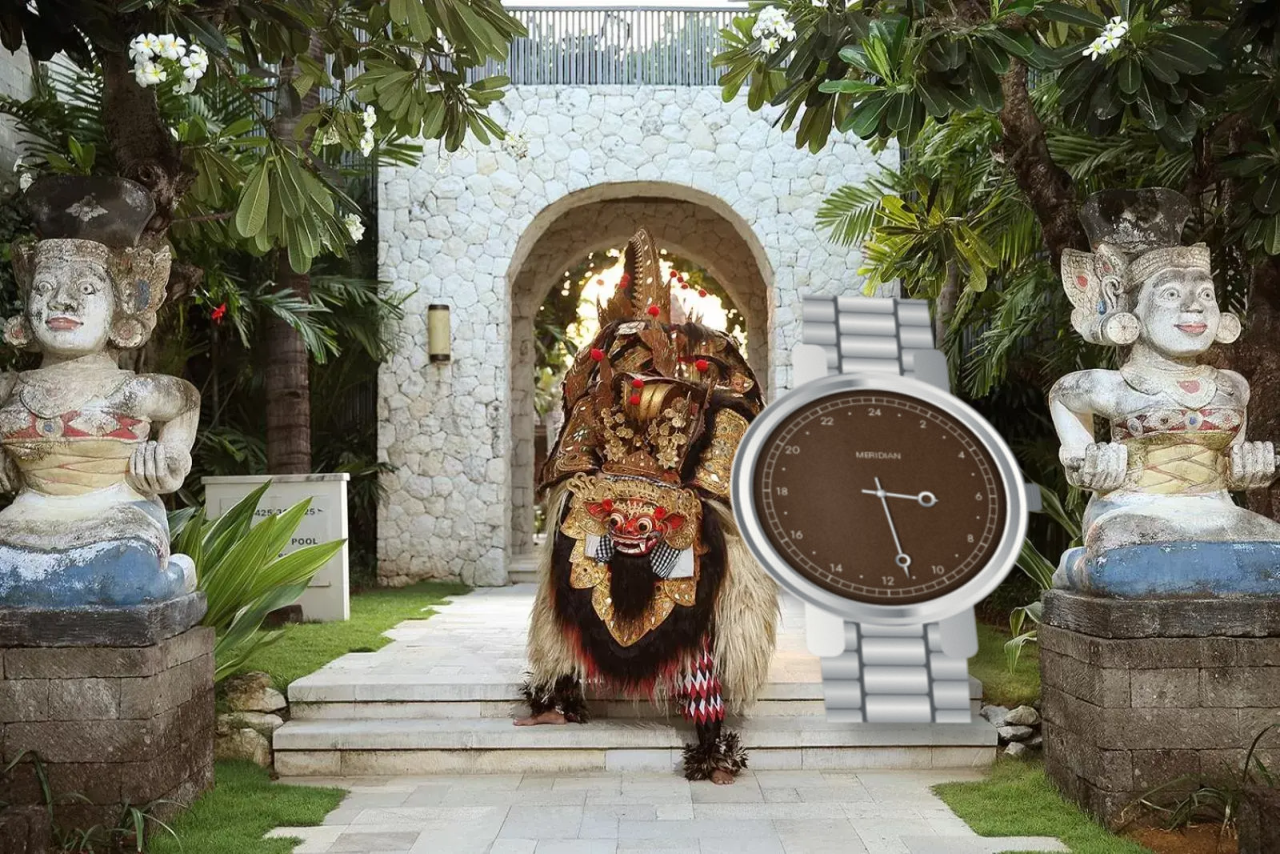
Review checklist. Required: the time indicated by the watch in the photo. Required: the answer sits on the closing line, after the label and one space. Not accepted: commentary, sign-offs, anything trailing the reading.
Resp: 6:28
